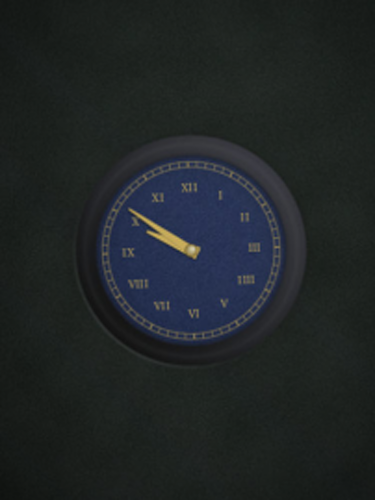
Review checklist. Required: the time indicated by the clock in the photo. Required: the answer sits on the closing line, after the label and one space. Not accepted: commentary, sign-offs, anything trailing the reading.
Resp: 9:51
